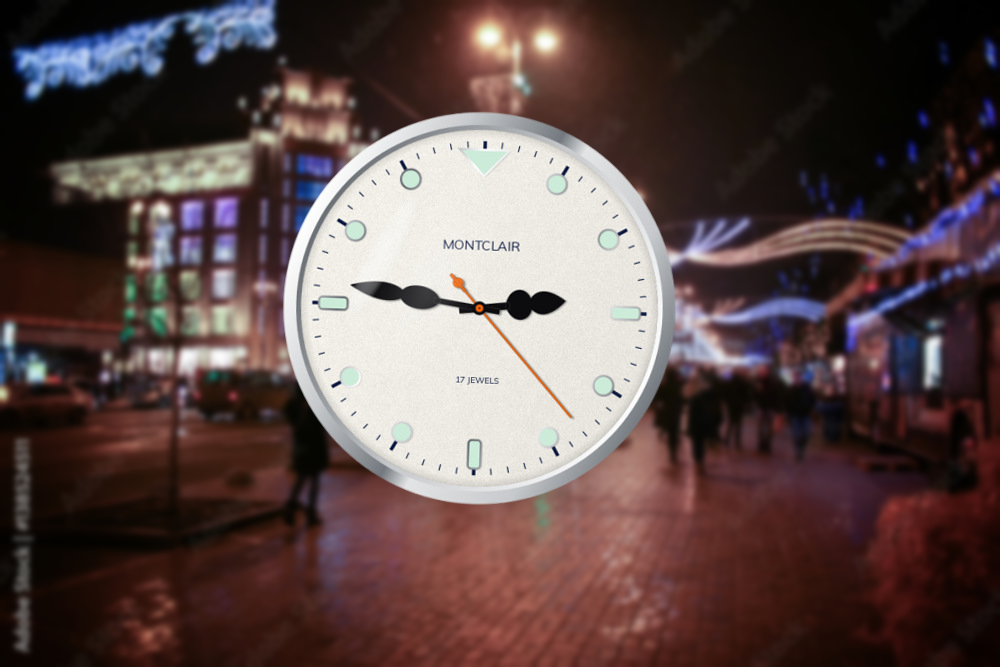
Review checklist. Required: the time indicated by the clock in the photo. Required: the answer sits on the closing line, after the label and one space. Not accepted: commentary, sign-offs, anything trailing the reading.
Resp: 2:46:23
